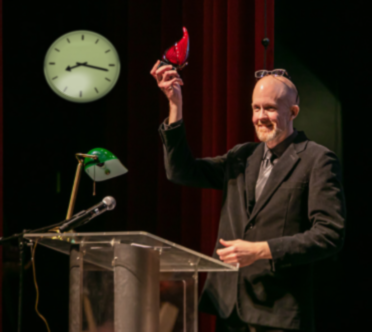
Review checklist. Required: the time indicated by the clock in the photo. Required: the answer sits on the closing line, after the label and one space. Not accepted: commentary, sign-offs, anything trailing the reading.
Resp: 8:17
